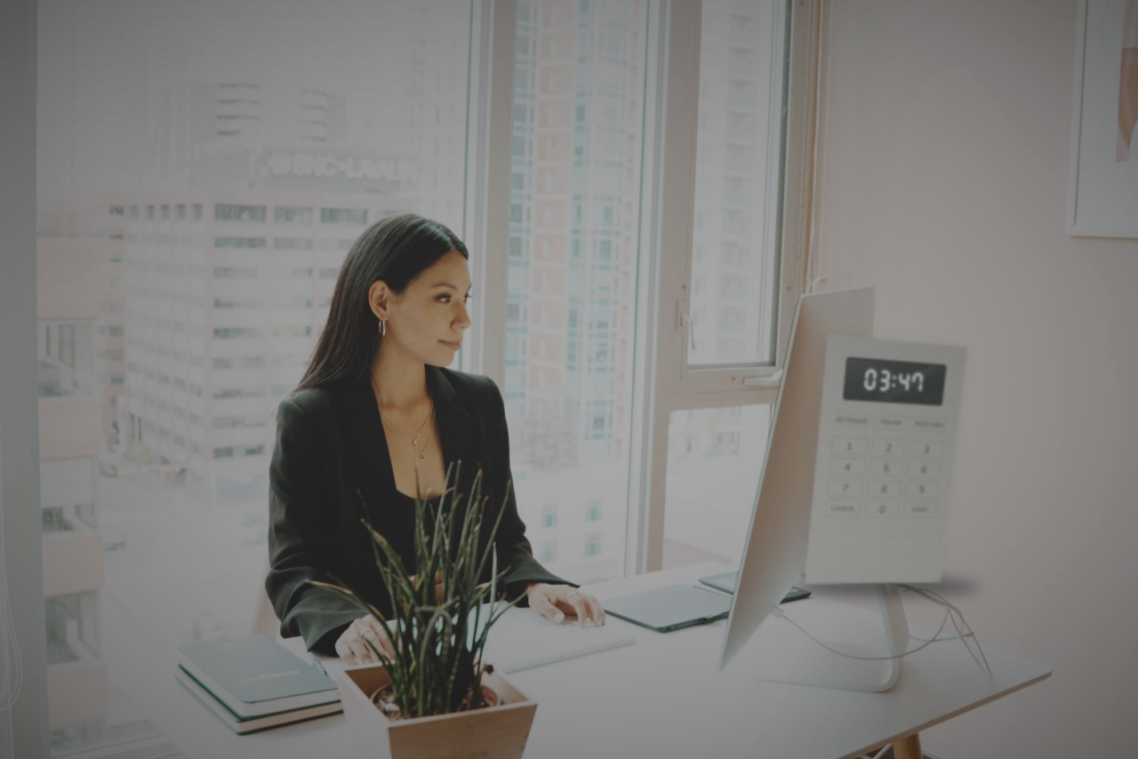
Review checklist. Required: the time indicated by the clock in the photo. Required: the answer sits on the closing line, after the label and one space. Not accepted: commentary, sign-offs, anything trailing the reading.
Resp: 3:47
